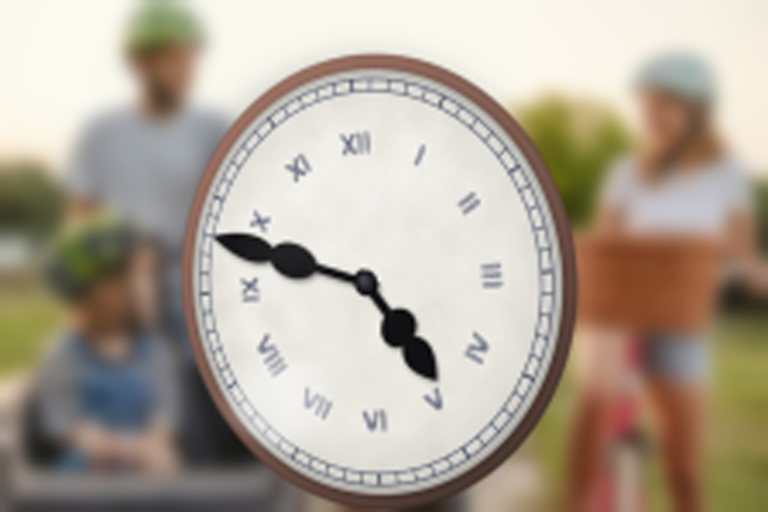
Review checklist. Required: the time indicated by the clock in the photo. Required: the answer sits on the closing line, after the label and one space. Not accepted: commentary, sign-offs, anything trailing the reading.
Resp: 4:48
